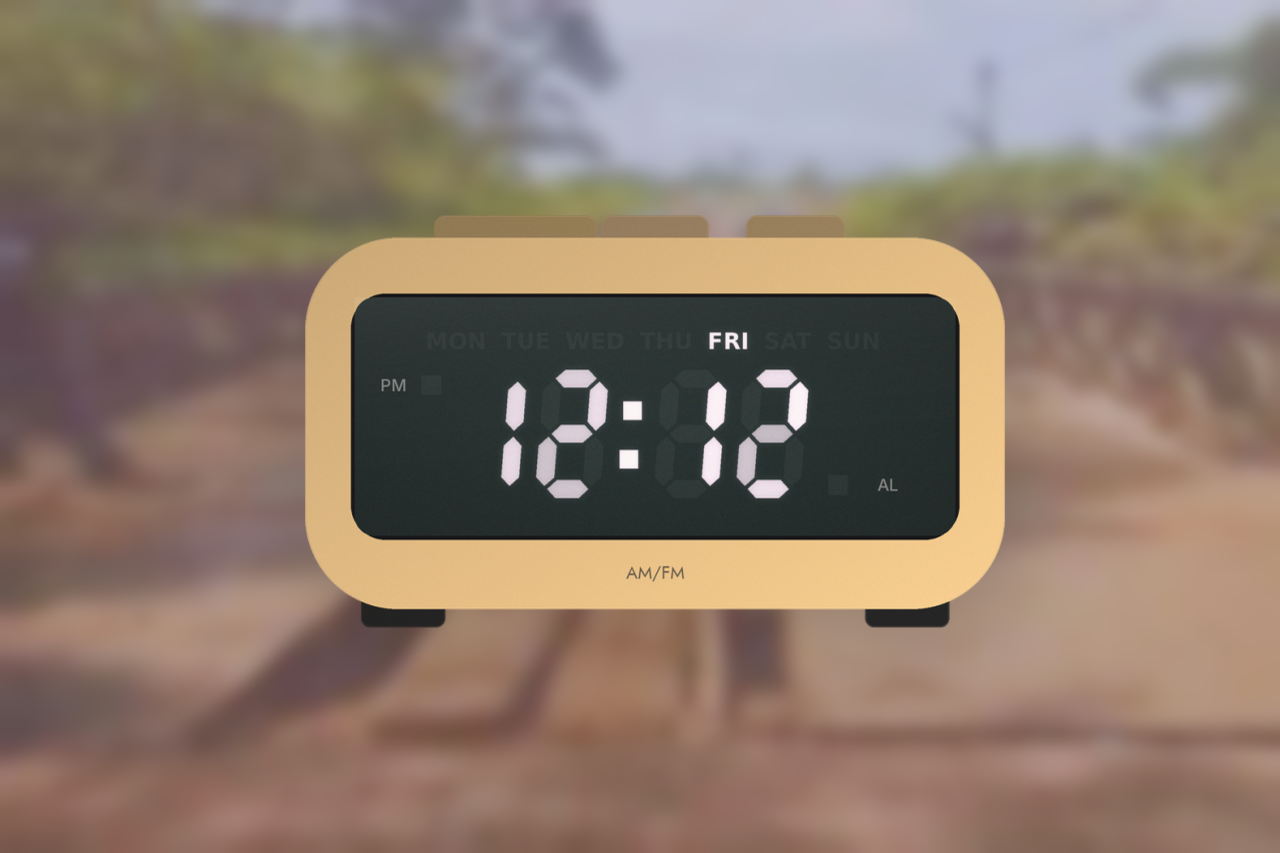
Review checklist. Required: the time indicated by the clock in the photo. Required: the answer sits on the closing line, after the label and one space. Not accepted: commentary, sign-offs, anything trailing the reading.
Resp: 12:12
